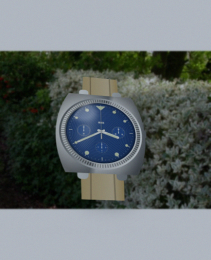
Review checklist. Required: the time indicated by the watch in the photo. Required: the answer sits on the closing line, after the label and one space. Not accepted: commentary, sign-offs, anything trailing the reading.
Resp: 3:40
